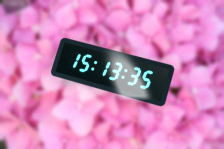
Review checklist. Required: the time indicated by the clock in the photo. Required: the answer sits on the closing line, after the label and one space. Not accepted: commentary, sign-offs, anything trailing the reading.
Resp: 15:13:35
